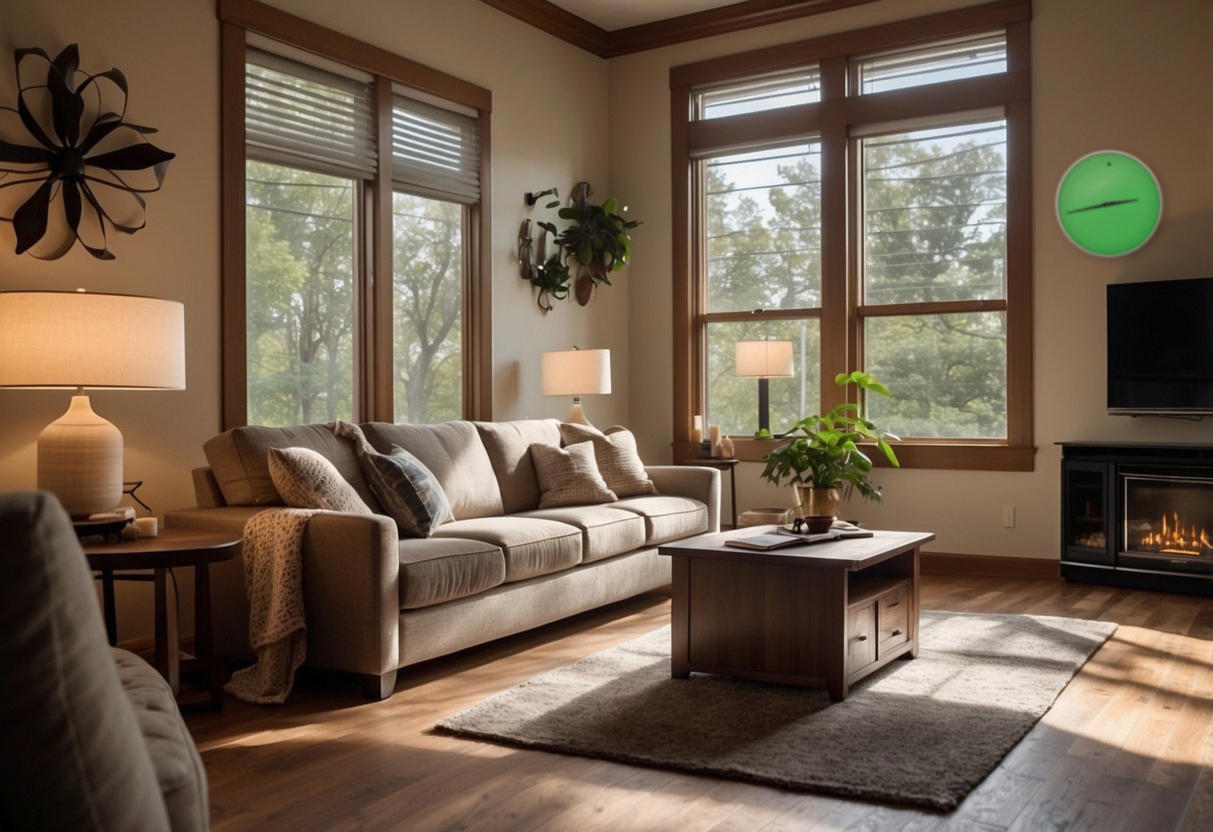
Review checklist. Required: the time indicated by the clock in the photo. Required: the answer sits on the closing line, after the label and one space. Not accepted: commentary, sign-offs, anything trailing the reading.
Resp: 2:43
